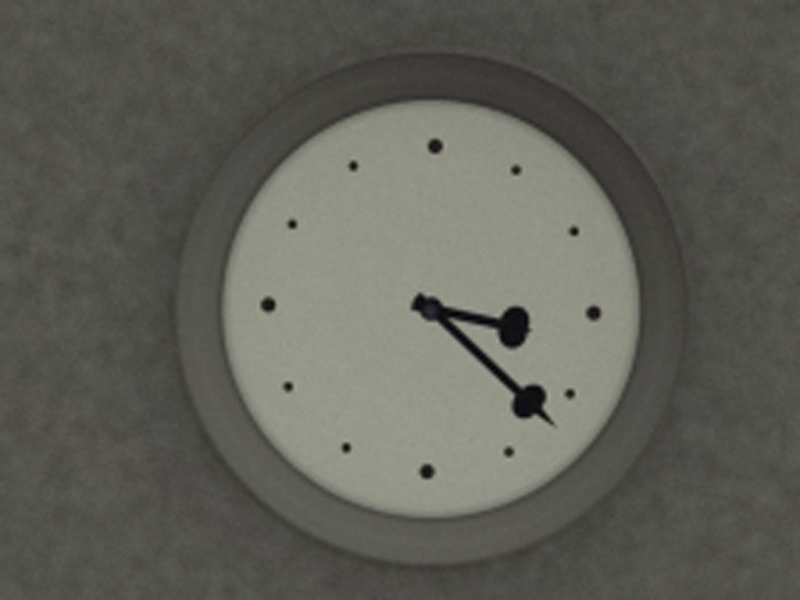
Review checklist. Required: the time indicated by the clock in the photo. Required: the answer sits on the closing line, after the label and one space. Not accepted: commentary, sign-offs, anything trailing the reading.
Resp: 3:22
